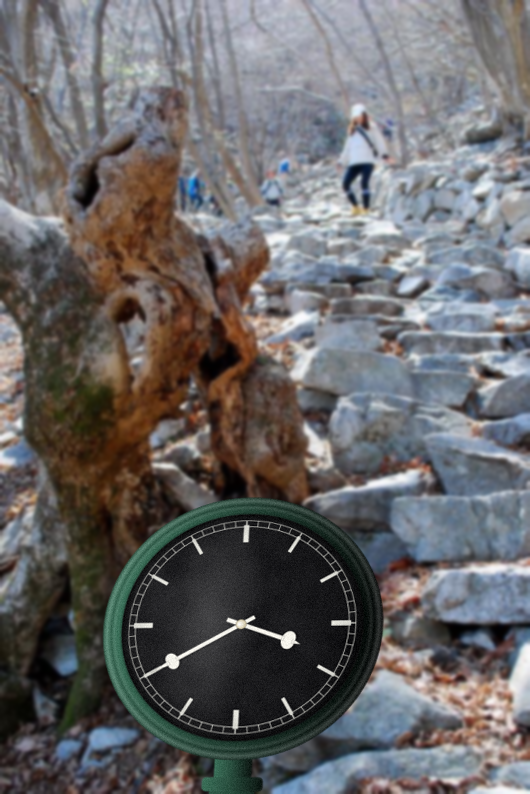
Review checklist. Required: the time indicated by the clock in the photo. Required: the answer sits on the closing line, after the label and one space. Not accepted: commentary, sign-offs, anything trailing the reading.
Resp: 3:40
